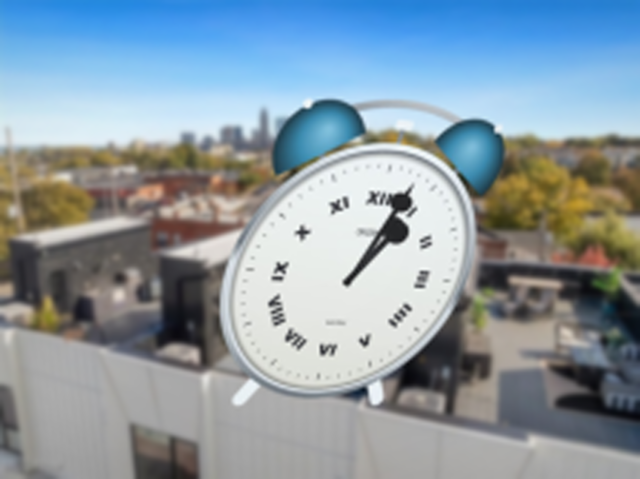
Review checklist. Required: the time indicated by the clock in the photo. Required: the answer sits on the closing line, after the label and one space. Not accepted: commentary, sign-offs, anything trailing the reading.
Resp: 1:03
